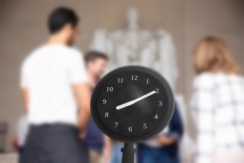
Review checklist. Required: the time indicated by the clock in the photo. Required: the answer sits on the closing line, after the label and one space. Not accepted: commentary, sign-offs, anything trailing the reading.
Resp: 8:10
